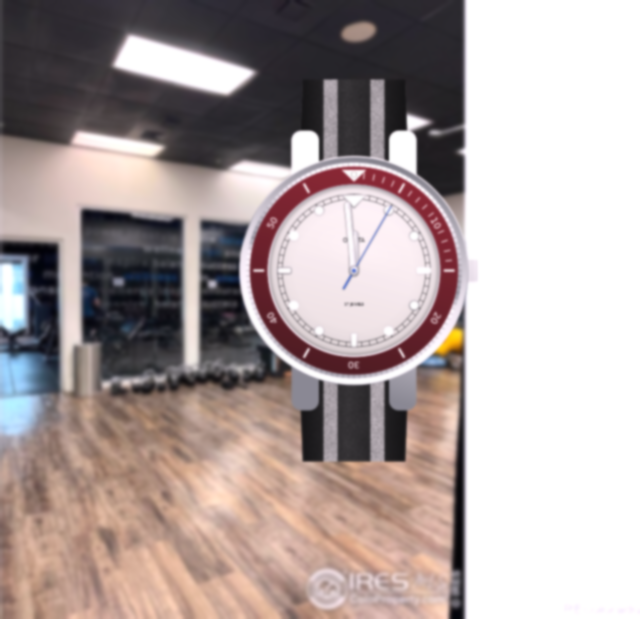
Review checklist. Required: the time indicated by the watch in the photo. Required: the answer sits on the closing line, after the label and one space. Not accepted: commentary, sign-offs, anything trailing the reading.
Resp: 11:59:05
